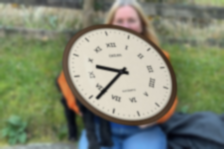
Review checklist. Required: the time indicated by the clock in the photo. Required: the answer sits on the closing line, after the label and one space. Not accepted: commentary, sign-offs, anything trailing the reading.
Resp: 9:39
